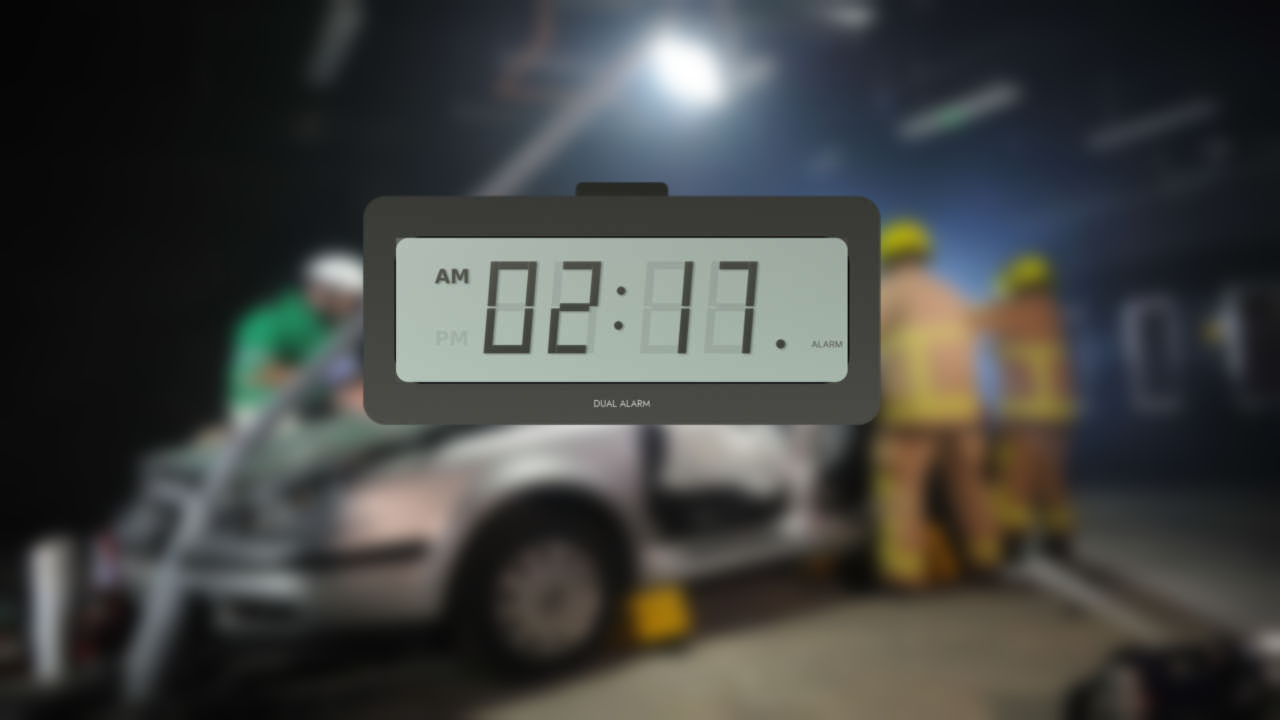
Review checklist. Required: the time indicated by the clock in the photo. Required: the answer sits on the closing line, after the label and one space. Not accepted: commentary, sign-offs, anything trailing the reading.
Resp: 2:17
